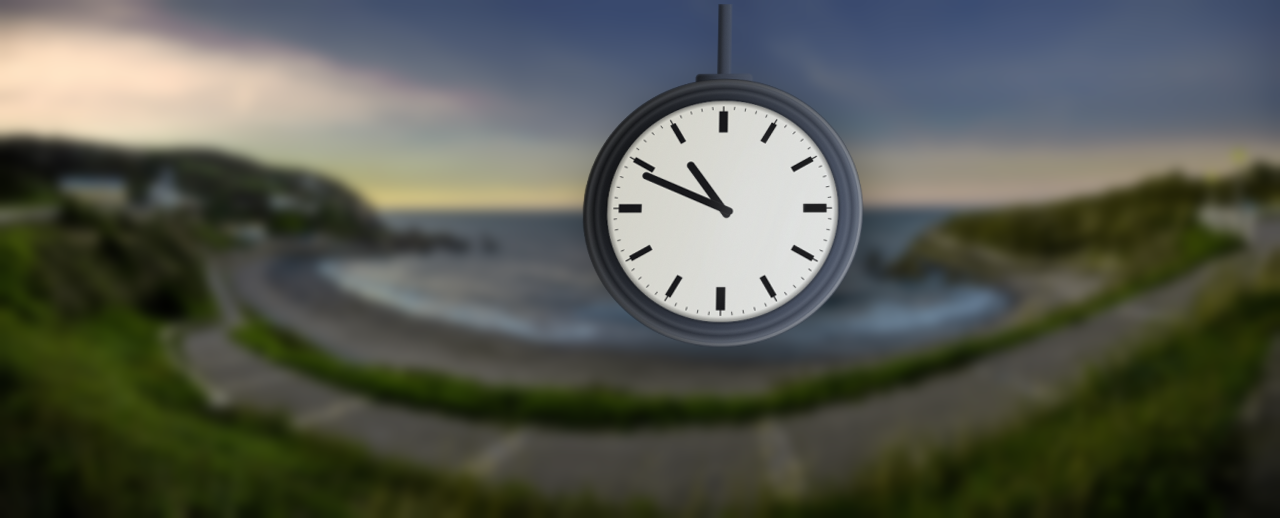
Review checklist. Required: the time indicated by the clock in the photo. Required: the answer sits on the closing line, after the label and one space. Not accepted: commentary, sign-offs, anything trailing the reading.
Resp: 10:49
